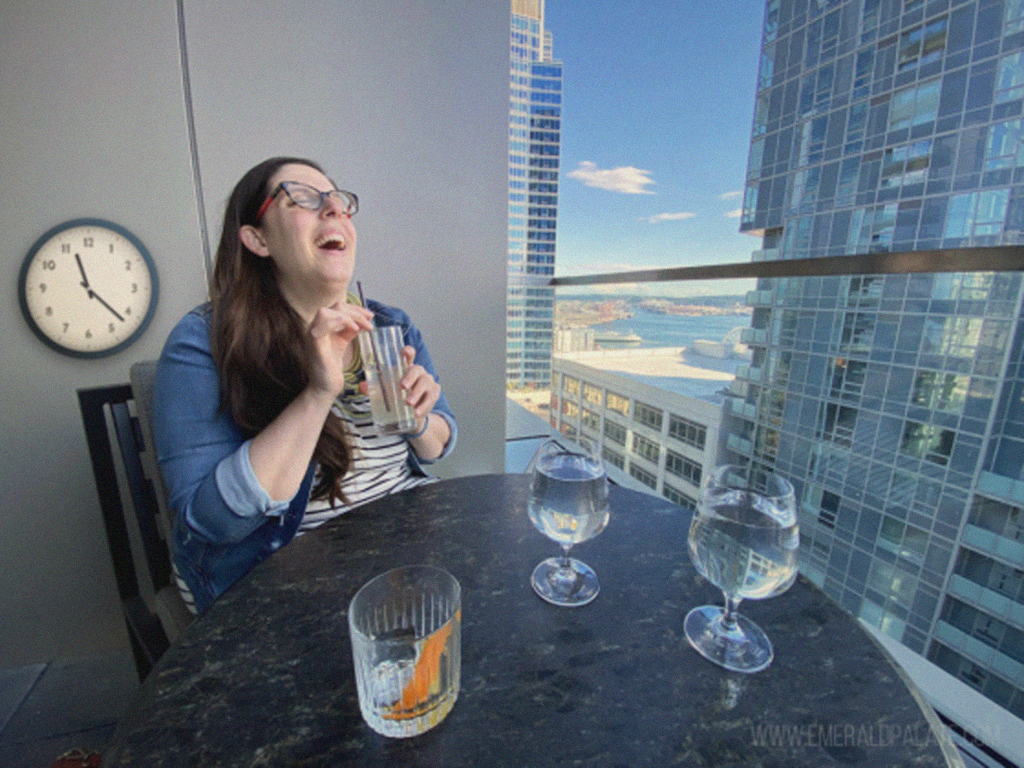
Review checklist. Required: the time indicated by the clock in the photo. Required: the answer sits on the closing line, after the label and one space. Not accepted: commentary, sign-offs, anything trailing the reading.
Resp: 11:22
